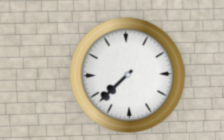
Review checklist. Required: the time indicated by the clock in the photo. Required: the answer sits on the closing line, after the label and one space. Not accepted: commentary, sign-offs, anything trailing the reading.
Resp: 7:38
